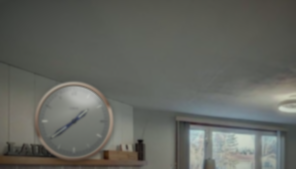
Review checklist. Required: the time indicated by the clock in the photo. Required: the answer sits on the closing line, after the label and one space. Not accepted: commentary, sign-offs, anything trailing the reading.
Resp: 1:39
